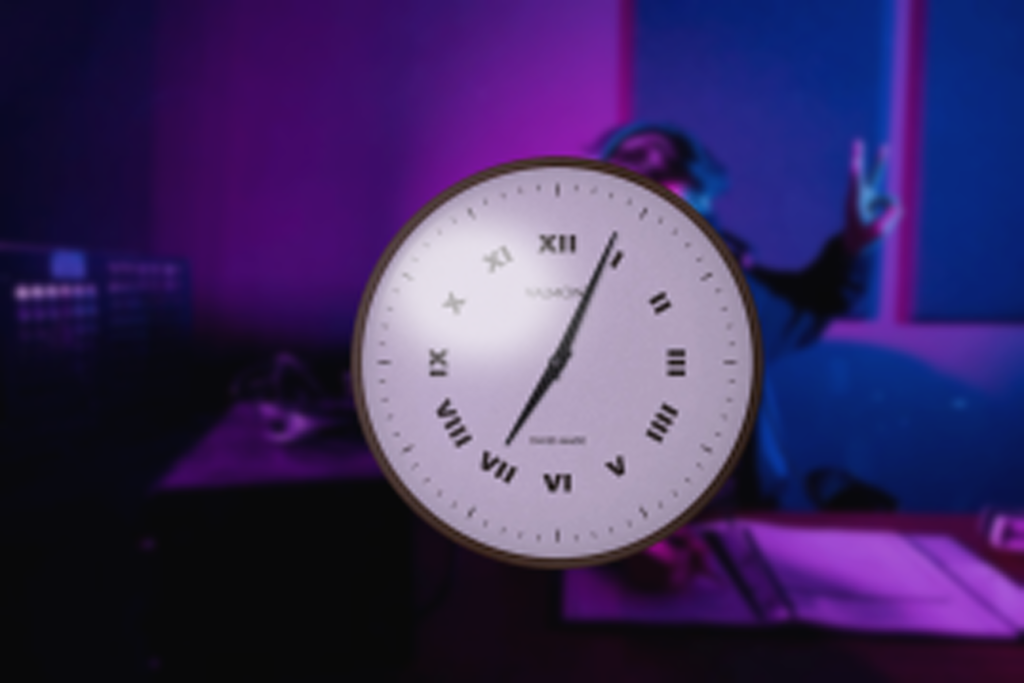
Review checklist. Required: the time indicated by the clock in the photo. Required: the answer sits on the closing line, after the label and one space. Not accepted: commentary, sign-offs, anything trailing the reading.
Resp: 7:04
